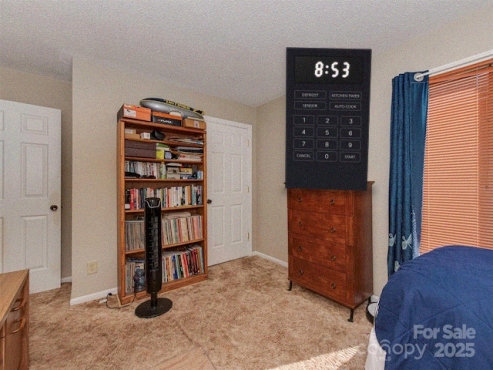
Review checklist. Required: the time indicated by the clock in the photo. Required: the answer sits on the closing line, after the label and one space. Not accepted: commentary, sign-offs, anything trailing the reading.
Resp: 8:53
